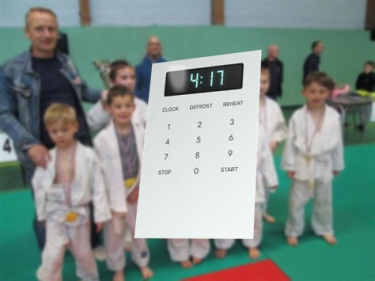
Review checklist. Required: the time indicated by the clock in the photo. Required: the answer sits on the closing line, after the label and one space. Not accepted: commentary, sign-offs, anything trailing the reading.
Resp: 4:17
